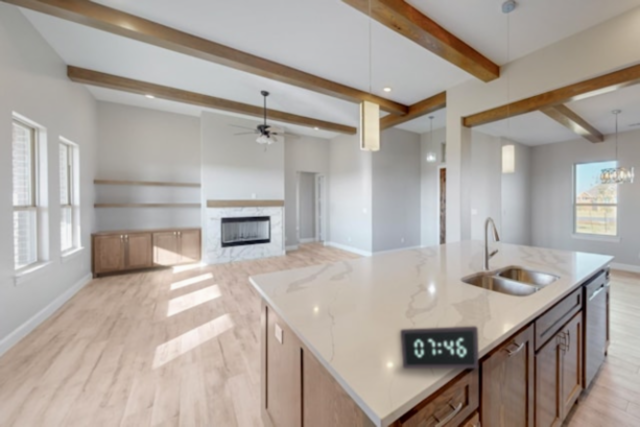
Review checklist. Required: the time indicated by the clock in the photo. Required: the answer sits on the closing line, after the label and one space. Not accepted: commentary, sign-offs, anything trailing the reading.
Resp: 7:46
